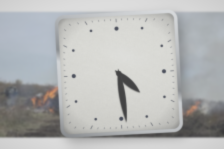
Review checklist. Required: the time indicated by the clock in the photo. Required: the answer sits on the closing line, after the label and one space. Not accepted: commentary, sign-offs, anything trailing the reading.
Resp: 4:29
